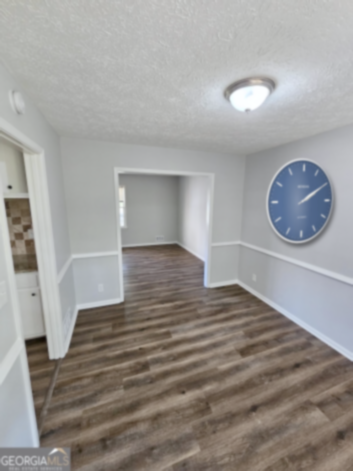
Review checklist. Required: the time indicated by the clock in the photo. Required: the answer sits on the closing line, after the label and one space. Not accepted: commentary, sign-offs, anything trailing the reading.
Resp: 2:10
